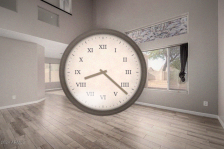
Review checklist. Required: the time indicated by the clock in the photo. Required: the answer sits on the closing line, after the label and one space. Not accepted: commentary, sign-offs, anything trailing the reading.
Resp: 8:22
